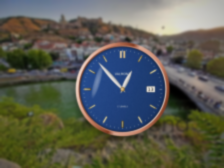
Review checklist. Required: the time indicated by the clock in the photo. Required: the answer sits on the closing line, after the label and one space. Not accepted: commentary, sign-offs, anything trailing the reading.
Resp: 12:53
